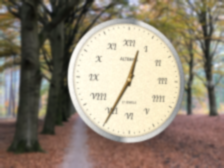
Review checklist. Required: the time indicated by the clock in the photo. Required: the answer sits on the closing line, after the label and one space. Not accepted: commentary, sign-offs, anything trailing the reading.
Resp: 12:35
